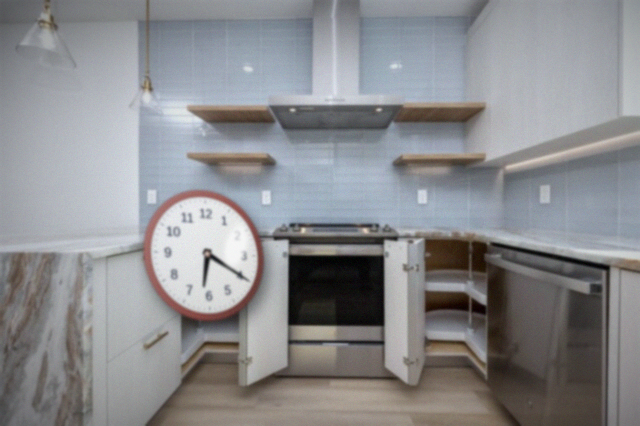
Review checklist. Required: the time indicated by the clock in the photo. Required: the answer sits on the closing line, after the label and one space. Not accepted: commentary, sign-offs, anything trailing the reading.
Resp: 6:20
